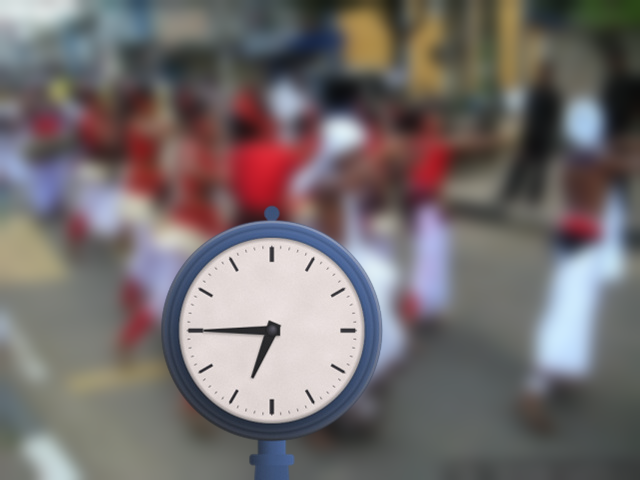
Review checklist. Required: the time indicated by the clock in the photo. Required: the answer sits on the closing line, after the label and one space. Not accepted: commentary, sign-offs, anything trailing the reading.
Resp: 6:45
